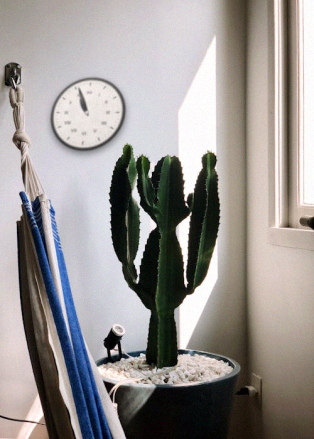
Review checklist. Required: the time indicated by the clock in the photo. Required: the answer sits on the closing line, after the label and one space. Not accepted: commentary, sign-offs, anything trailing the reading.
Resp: 10:56
